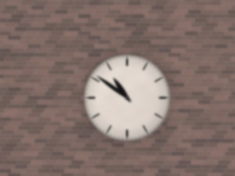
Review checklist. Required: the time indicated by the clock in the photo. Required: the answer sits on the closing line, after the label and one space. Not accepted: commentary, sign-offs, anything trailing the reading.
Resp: 10:51
